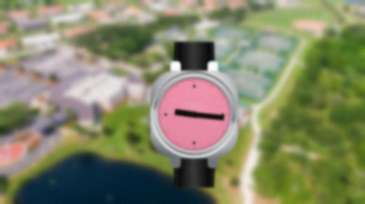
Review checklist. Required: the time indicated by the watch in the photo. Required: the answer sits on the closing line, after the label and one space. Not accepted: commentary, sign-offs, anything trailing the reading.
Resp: 9:16
